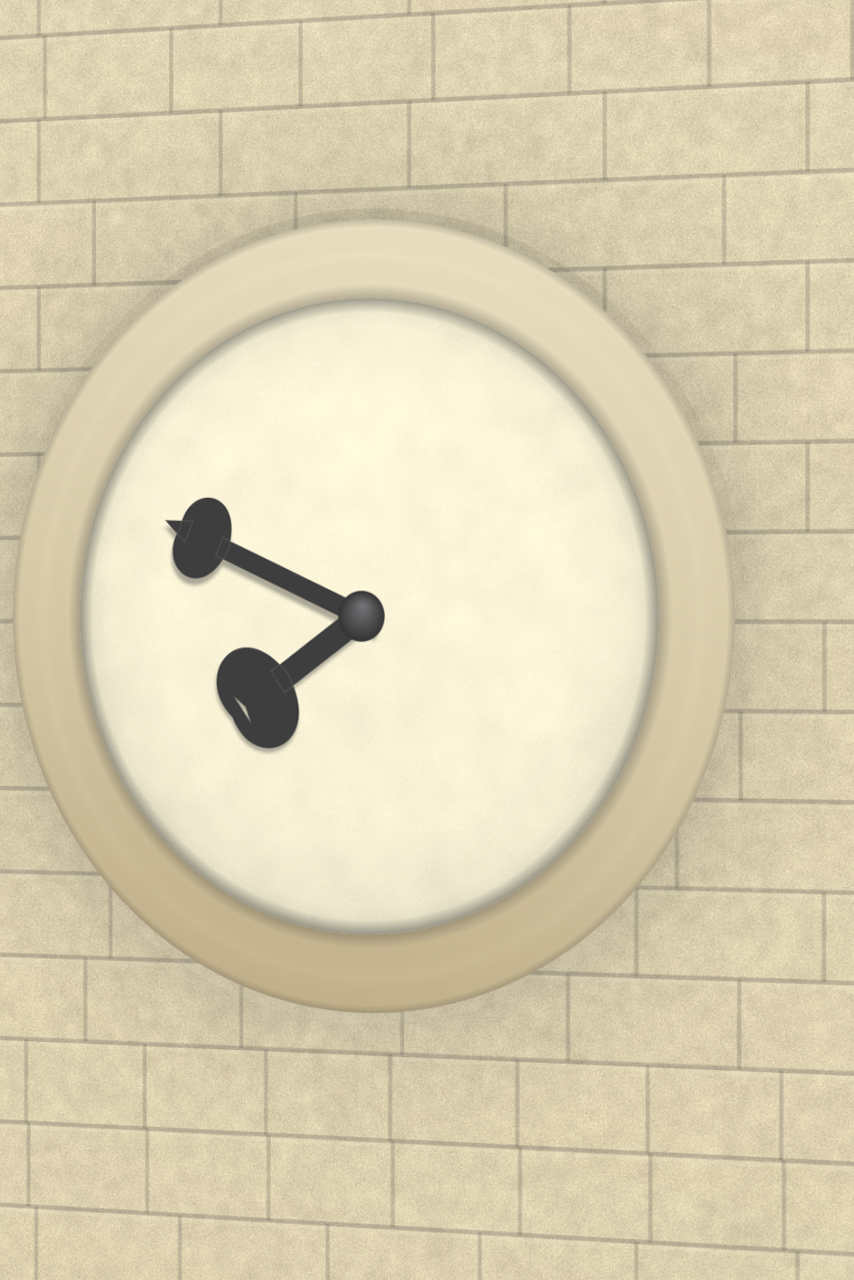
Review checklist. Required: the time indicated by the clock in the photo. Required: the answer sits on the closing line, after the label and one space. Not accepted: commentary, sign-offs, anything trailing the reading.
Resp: 7:49
